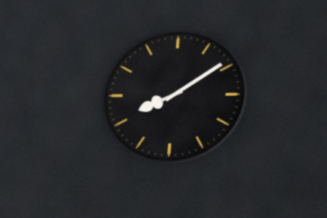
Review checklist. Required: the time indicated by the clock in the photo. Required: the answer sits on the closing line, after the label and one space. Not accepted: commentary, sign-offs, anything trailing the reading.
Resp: 8:09
